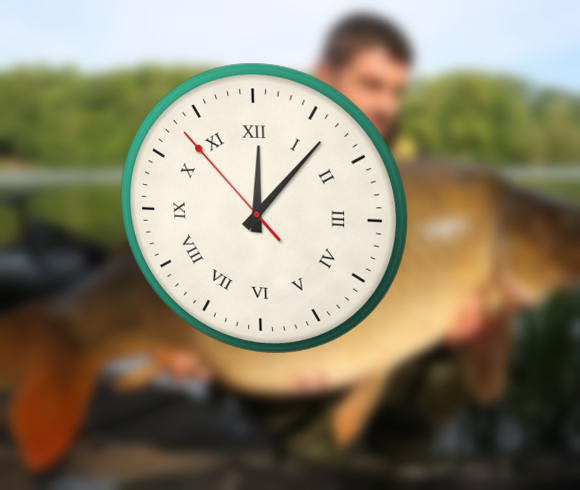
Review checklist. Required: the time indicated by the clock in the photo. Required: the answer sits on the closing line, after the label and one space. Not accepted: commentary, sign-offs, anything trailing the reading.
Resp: 12:06:53
